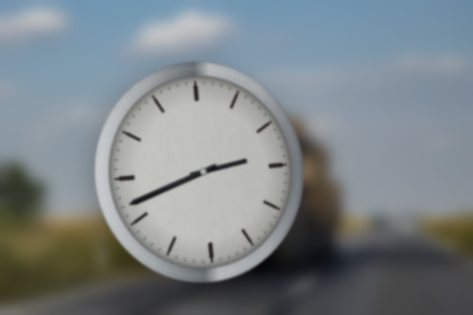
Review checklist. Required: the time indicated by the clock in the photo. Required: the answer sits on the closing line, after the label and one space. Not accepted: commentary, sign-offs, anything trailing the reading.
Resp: 2:42
